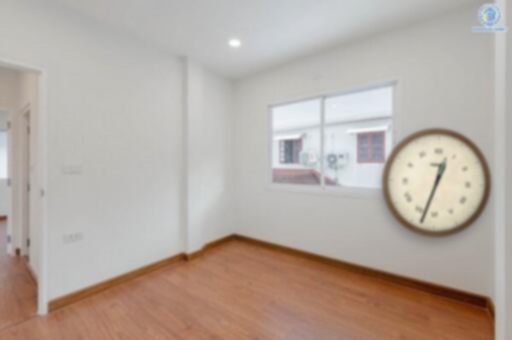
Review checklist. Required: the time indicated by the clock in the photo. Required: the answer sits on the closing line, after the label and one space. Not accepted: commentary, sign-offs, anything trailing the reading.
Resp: 12:33
